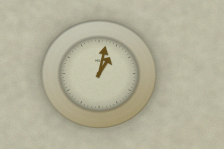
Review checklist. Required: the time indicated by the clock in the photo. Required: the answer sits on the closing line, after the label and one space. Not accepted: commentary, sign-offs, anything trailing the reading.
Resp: 1:02
